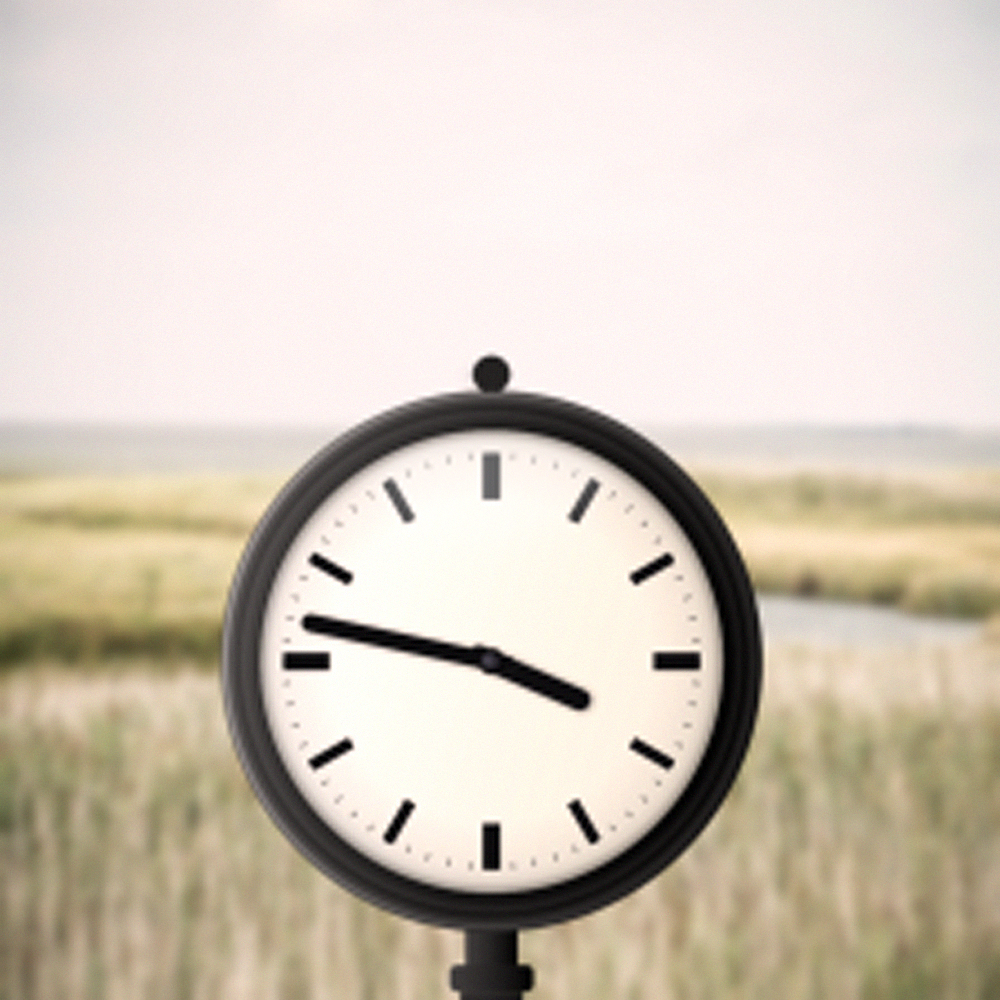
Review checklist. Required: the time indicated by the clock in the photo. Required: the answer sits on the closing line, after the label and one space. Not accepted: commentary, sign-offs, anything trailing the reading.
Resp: 3:47
